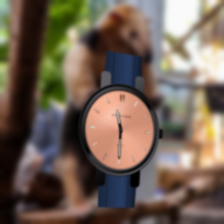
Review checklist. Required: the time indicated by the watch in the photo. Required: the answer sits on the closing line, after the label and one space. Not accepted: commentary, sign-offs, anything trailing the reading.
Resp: 11:30
